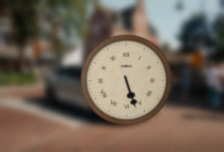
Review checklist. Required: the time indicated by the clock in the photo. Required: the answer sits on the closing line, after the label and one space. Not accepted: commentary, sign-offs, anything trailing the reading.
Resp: 5:27
